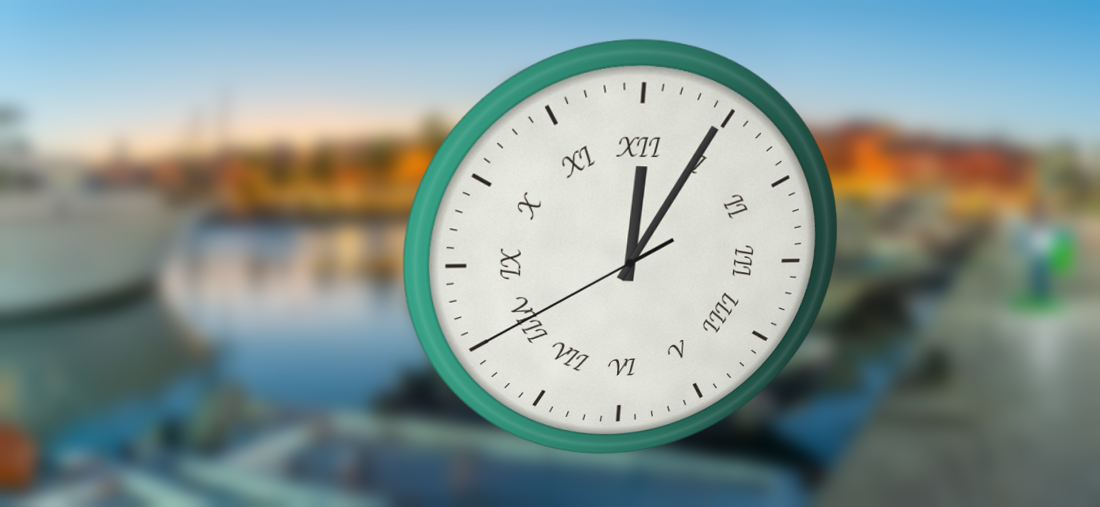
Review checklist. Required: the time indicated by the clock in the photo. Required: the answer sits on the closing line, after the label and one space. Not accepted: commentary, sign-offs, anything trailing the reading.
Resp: 12:04:40
